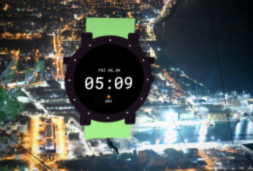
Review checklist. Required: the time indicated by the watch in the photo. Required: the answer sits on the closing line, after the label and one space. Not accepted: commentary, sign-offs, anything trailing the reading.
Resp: 5:09
